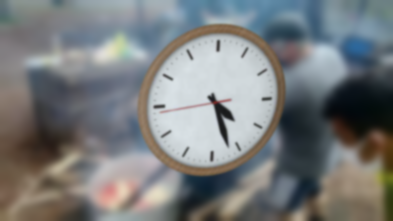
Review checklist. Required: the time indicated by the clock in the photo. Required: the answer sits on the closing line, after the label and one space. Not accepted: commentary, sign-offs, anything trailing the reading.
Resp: 4:26:44
